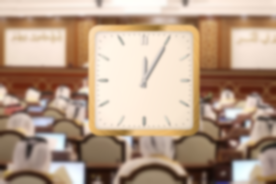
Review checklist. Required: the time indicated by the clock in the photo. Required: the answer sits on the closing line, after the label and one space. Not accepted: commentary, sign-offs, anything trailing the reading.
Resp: 12:05
